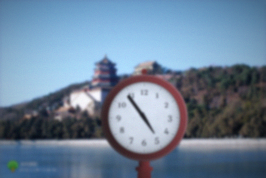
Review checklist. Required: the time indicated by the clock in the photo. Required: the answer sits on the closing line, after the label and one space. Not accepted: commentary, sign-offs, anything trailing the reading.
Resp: 4:54
